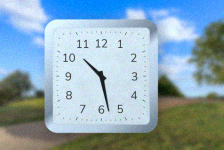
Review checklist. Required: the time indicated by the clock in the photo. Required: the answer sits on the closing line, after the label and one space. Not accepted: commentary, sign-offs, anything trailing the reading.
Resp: 10:28
